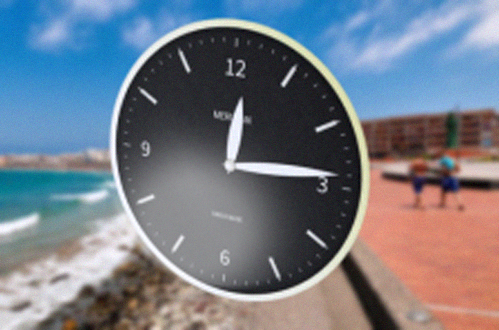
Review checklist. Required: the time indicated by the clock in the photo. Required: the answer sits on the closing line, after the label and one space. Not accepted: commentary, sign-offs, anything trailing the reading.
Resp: 12:14
